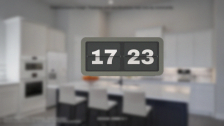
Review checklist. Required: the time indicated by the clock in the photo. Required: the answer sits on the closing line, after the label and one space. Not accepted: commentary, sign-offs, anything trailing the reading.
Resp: 17:23
